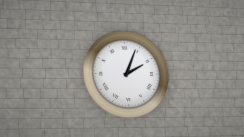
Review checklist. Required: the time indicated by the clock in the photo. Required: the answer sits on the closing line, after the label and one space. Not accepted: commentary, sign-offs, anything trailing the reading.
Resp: 2:04
